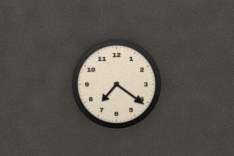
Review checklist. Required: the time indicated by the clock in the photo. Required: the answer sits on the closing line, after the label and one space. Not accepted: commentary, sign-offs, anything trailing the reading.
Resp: 7:21
